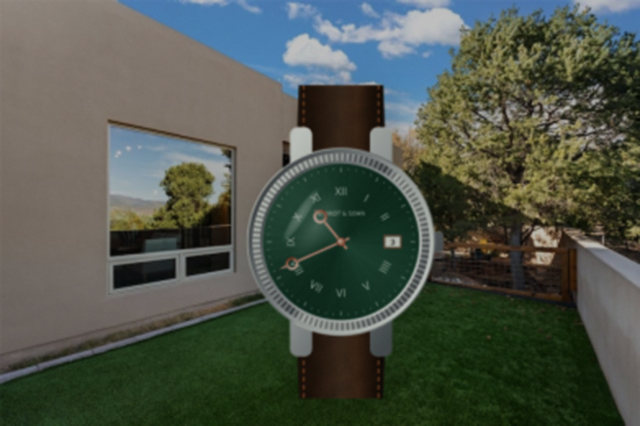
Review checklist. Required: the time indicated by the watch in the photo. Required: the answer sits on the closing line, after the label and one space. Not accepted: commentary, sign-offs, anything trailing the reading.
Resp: 10:41
